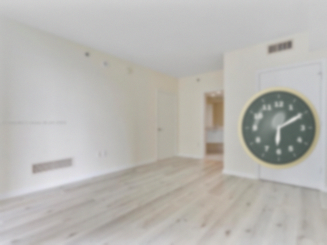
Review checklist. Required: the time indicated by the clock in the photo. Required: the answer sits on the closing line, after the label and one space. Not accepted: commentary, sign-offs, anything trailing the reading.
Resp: 6:10
